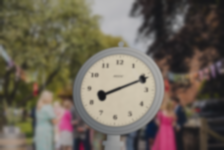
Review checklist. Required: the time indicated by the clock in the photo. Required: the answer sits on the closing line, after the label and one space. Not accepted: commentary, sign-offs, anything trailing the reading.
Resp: 8:11
